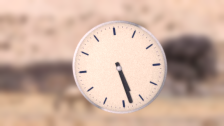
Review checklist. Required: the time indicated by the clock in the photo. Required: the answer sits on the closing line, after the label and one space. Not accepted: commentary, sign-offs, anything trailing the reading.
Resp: 5:28
